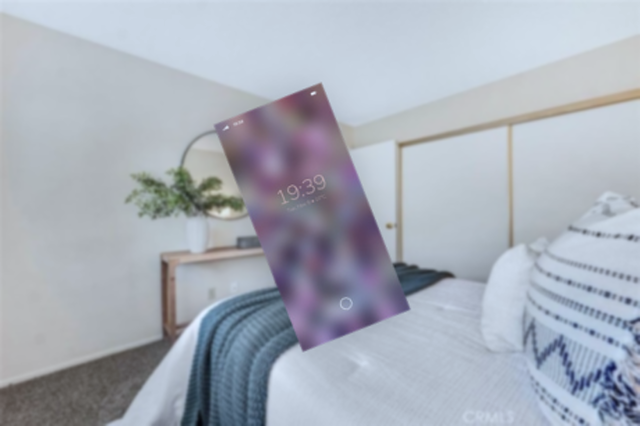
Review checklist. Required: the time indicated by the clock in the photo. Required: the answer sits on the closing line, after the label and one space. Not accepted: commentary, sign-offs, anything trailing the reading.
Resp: 19:39
